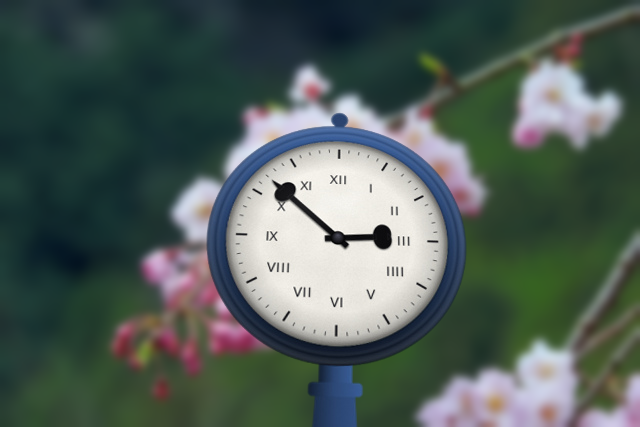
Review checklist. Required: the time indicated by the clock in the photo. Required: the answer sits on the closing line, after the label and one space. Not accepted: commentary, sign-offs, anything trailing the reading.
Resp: 2:52
